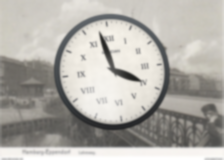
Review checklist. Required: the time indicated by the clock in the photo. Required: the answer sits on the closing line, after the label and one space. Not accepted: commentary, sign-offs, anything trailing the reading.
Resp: 3:58
